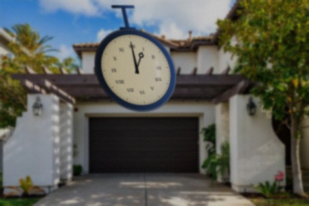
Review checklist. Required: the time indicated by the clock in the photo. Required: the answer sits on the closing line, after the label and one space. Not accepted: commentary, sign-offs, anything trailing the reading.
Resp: 1:00
